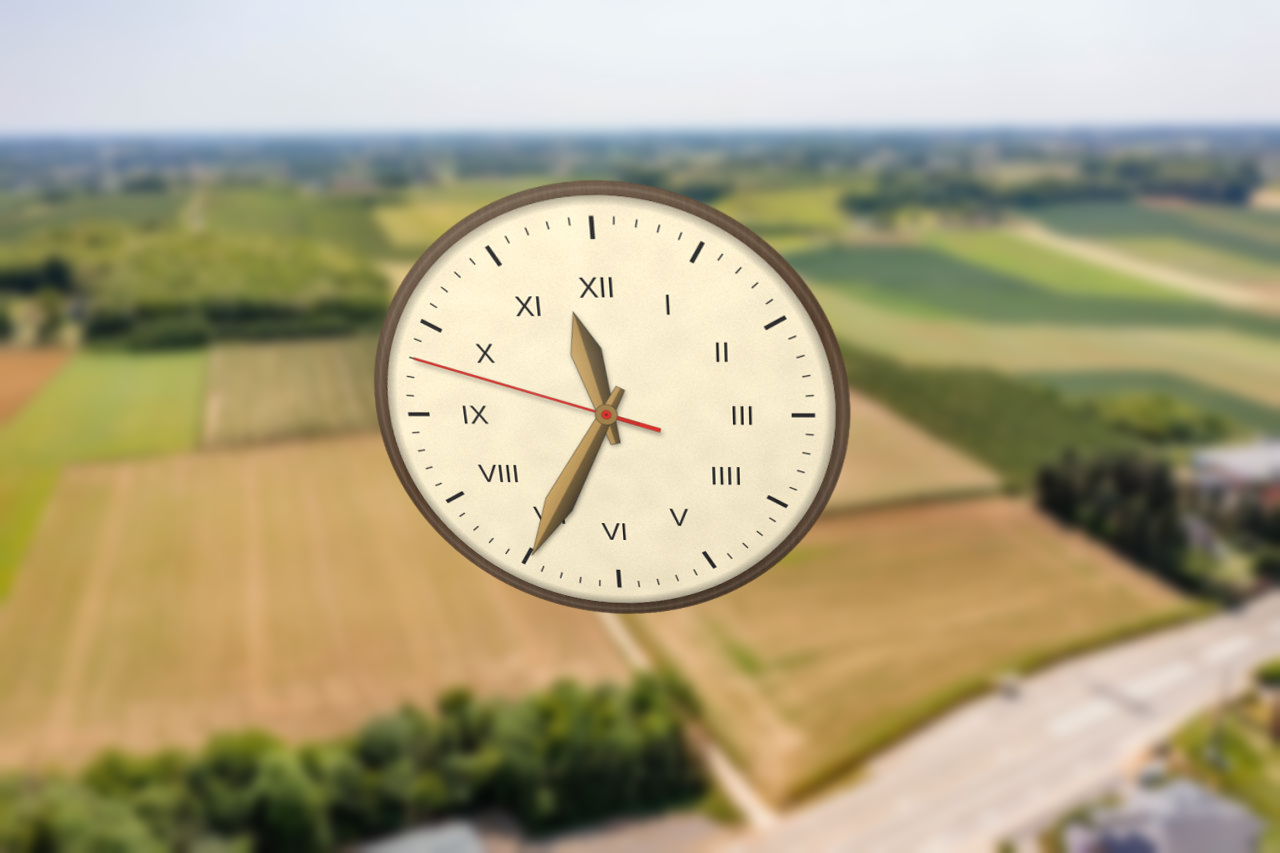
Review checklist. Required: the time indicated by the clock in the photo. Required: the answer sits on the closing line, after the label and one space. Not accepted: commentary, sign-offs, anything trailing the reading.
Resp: 11:34:48
